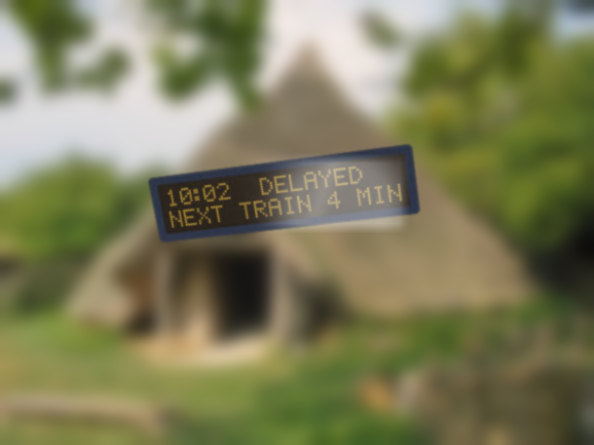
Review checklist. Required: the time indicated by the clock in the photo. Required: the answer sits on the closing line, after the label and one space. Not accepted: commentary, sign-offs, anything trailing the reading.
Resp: 10:02
